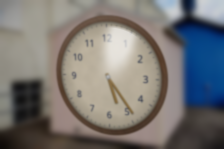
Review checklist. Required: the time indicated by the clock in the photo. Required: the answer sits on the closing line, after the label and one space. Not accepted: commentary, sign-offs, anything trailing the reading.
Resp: 5:24
